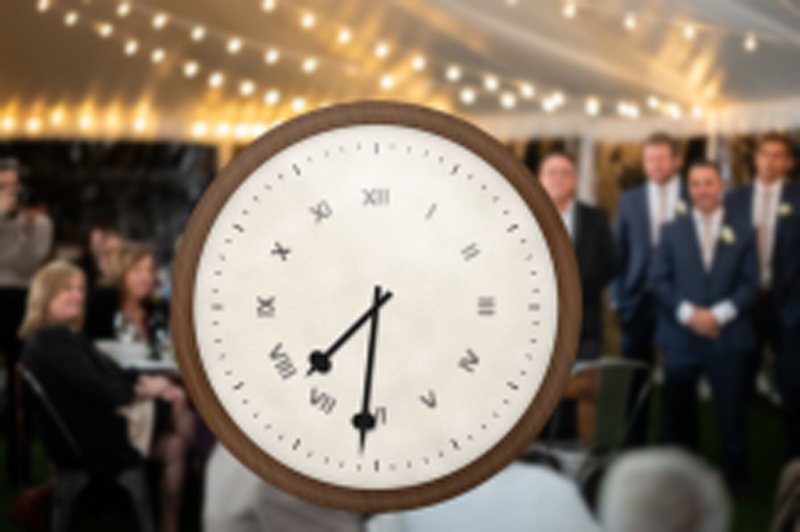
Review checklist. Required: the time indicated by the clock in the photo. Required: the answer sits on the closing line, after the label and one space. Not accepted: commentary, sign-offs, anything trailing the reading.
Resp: 7:31
